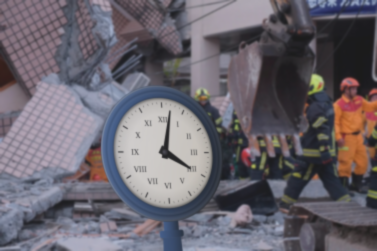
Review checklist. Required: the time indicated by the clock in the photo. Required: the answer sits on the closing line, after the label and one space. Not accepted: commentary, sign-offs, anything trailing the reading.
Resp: 4:02
